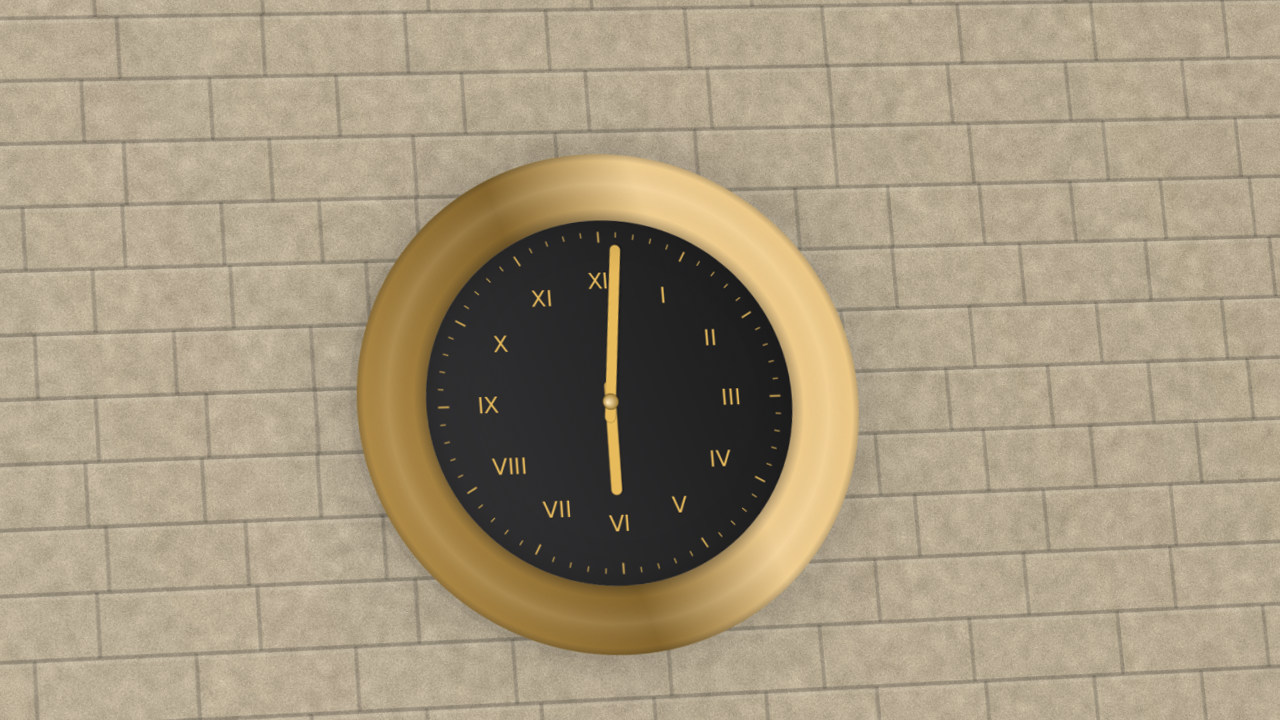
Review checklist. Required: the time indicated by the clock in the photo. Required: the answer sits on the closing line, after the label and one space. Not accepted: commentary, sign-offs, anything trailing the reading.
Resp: 6:01
